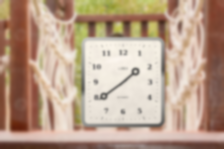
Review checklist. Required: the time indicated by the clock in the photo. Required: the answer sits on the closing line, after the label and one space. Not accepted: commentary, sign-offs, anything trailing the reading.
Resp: 1:39
